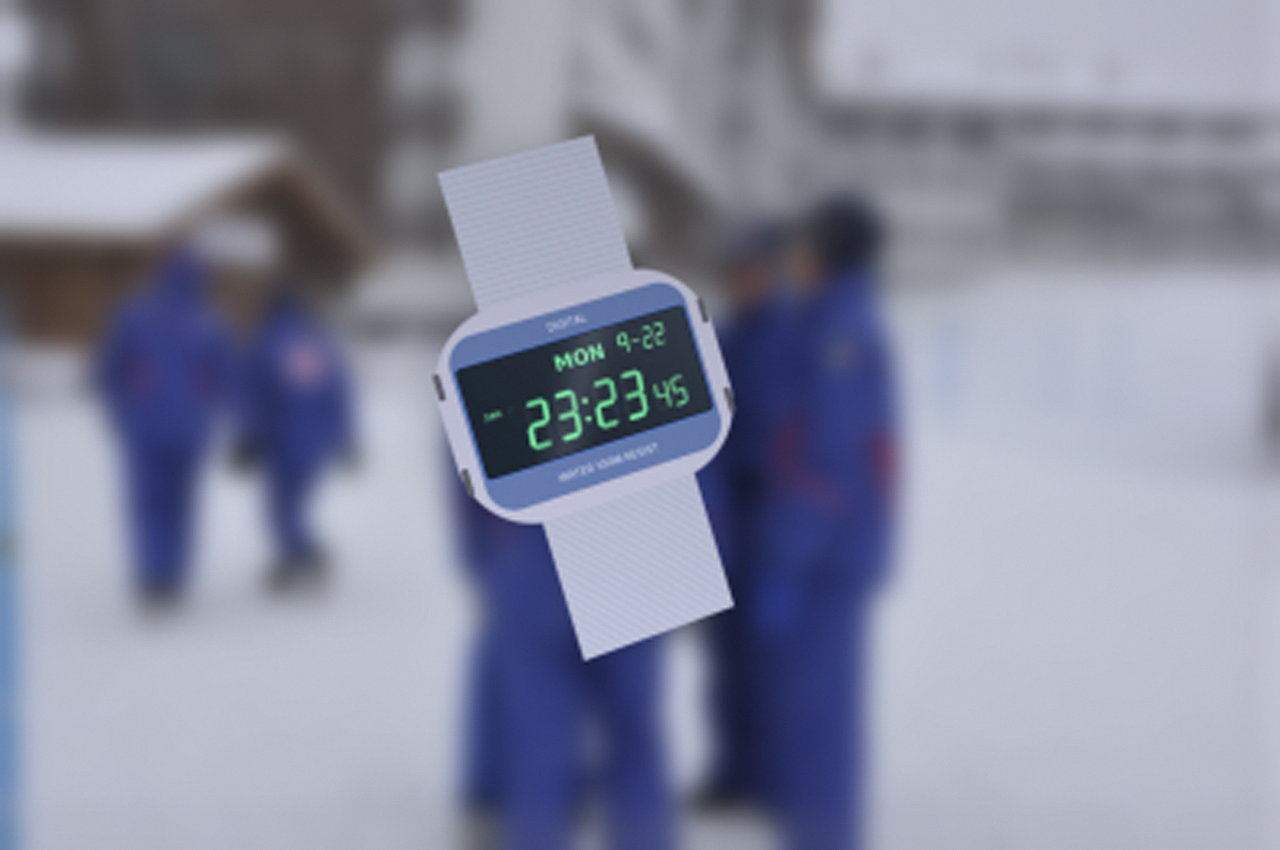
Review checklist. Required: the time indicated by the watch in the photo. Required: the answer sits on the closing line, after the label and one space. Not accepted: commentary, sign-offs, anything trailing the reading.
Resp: 23:23:45
